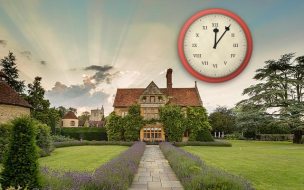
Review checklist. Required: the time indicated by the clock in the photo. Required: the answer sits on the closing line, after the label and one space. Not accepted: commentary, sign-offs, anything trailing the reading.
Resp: 12:06
